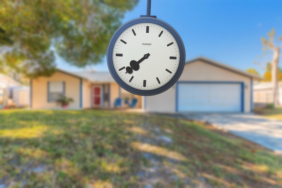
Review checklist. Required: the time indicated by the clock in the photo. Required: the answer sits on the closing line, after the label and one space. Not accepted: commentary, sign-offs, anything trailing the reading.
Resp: 7:38
